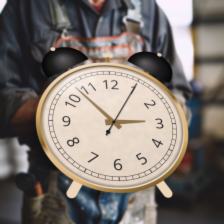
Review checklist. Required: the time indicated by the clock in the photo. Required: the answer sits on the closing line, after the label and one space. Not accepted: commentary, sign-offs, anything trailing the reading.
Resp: 2:53:05
